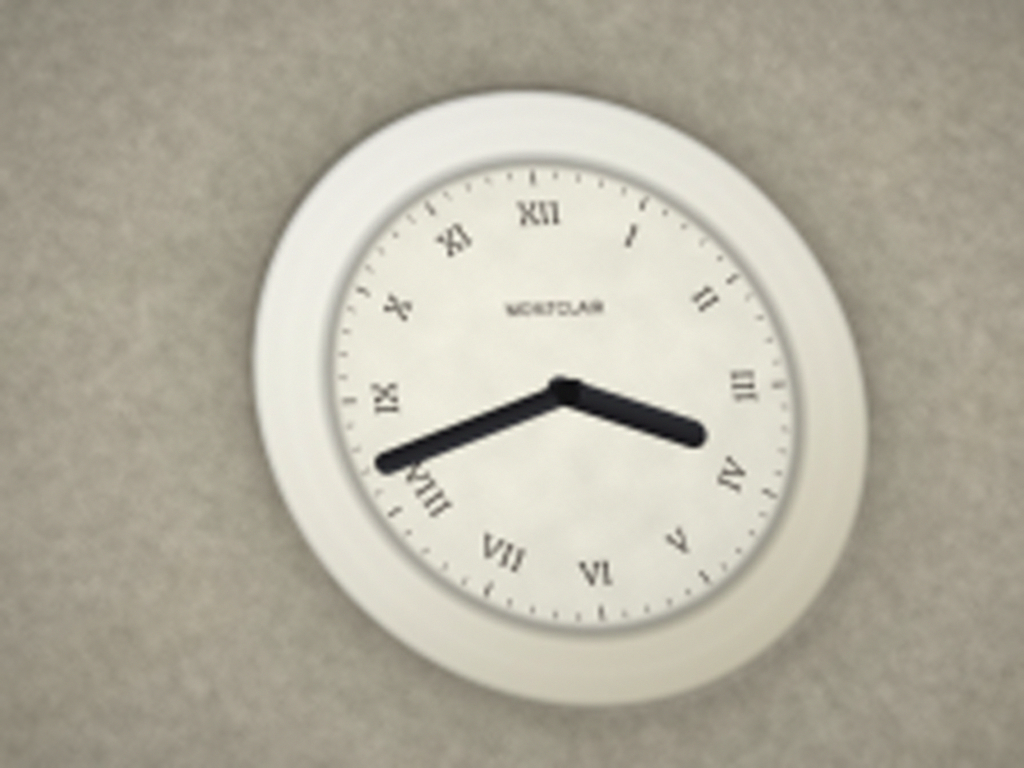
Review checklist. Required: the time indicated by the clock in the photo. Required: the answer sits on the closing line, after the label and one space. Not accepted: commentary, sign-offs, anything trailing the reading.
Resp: 3:42
